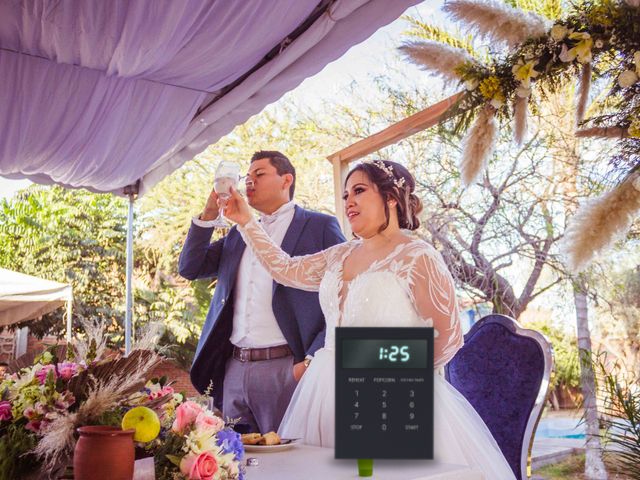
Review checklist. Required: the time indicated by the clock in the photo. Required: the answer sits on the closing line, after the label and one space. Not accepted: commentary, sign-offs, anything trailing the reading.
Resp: 1:25
